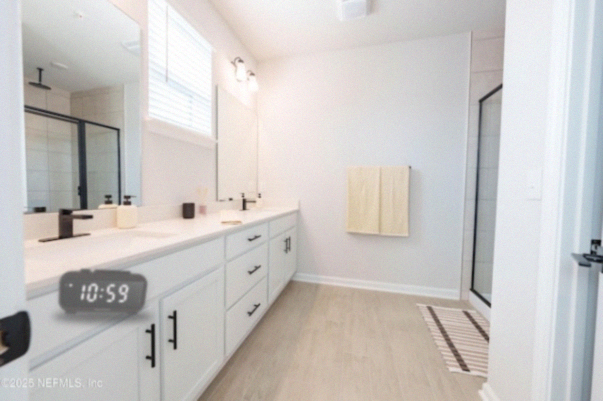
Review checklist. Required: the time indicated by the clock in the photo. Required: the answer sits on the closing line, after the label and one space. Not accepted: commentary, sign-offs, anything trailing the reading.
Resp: 10:59
